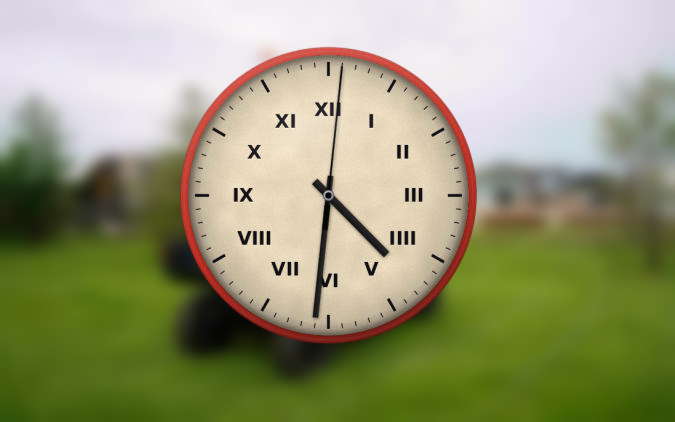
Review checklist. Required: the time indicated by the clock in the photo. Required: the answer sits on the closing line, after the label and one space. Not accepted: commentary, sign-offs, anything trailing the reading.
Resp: 4:31:01
